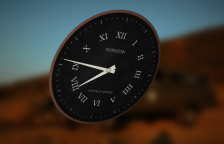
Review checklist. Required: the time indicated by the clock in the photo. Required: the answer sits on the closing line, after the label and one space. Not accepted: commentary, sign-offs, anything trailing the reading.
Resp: 7:46
